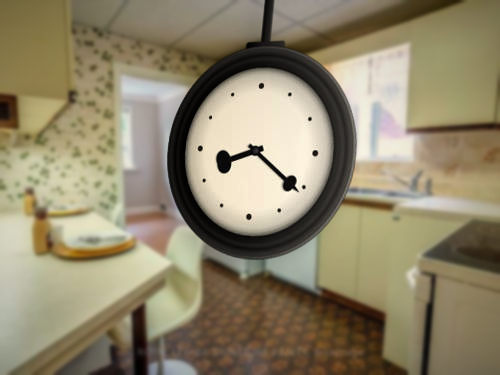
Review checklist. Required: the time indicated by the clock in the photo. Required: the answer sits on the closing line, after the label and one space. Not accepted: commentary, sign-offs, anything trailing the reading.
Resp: 8:21
